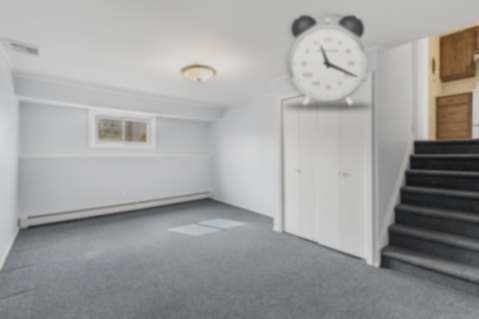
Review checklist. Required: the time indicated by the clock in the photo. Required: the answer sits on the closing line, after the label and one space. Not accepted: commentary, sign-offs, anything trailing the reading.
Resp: 11:19
